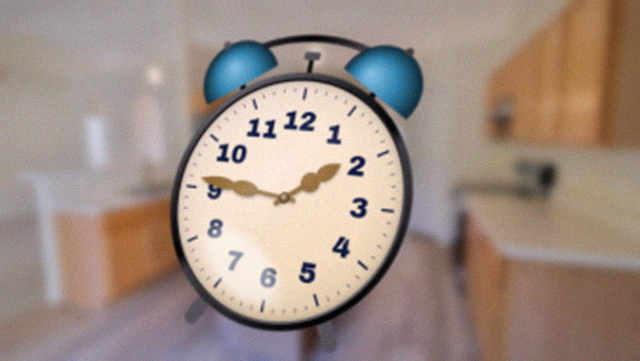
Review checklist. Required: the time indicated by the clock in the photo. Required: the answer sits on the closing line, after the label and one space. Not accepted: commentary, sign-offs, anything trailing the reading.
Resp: 1:46
